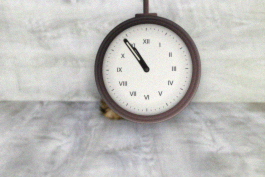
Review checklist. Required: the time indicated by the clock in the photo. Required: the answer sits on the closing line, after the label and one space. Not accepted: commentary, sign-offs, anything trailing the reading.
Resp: 10:54
